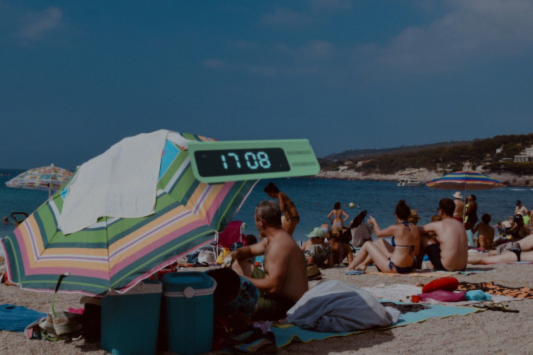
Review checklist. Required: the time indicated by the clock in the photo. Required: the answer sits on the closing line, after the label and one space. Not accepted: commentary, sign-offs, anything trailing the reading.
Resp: 17:08
